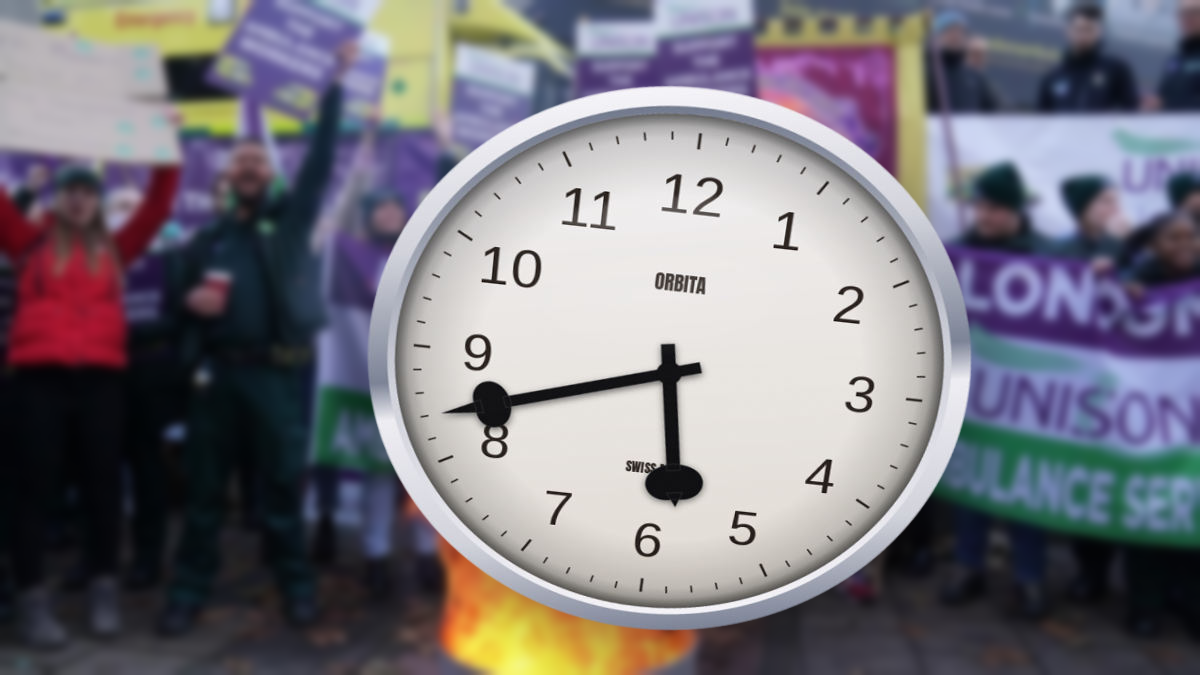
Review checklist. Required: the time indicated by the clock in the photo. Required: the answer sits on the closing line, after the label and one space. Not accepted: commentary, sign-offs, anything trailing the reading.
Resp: 5:42
